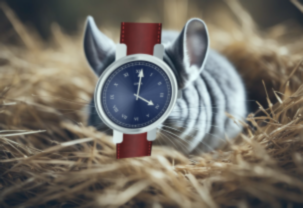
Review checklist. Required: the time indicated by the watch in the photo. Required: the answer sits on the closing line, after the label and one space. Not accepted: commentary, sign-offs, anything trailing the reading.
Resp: 4:01
